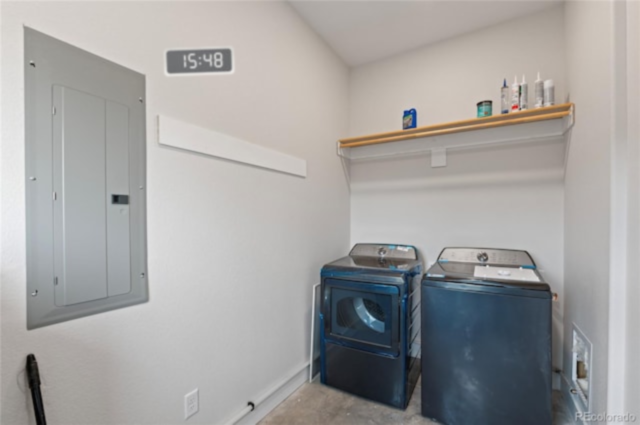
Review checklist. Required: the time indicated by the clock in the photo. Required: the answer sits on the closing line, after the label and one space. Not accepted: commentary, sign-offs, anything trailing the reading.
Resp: 15:48
